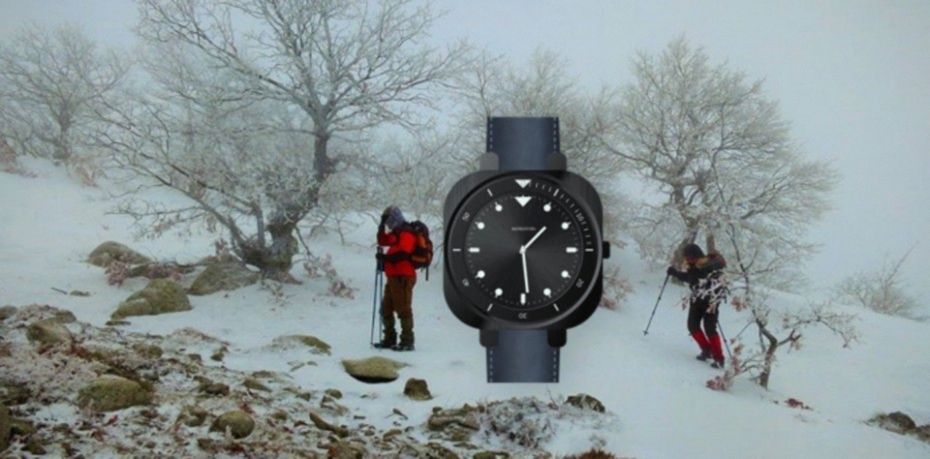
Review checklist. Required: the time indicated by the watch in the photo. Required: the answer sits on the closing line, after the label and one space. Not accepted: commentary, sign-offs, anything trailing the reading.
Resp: 1:29
